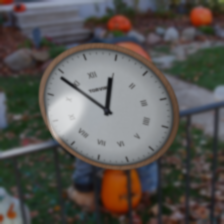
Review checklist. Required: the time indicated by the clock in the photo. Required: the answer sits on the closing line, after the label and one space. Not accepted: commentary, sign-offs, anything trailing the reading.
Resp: 12:54
